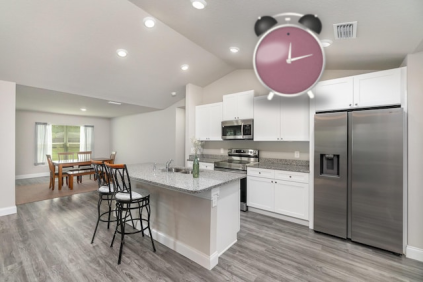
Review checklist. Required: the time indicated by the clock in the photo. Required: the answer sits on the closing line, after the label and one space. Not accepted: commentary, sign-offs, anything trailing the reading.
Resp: 12:13
